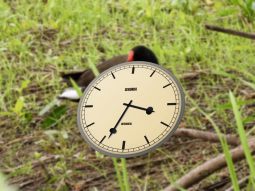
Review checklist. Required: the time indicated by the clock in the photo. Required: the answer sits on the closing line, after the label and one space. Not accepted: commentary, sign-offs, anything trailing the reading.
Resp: 3:34
